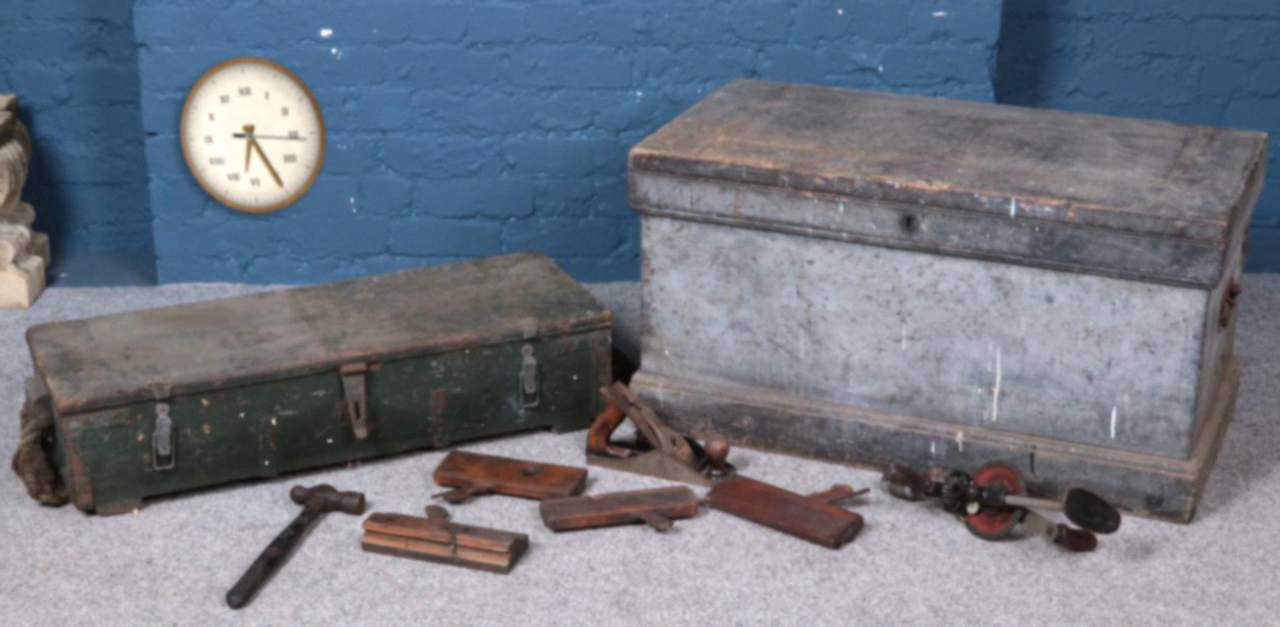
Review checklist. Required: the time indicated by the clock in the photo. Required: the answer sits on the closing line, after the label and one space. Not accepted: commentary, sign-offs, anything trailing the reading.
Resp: 6:25:16
